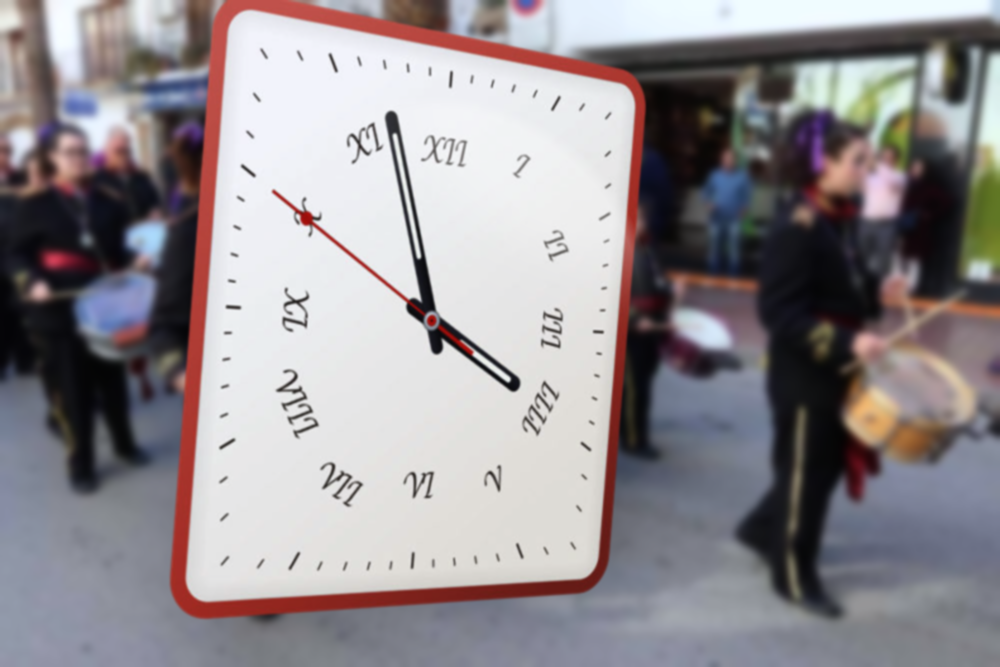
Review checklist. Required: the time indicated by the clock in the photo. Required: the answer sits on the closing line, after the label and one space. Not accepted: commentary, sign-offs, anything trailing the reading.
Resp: 3:56:50
